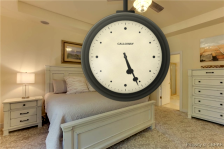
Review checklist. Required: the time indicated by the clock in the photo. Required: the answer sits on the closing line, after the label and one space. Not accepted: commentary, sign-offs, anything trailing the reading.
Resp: 5:26
